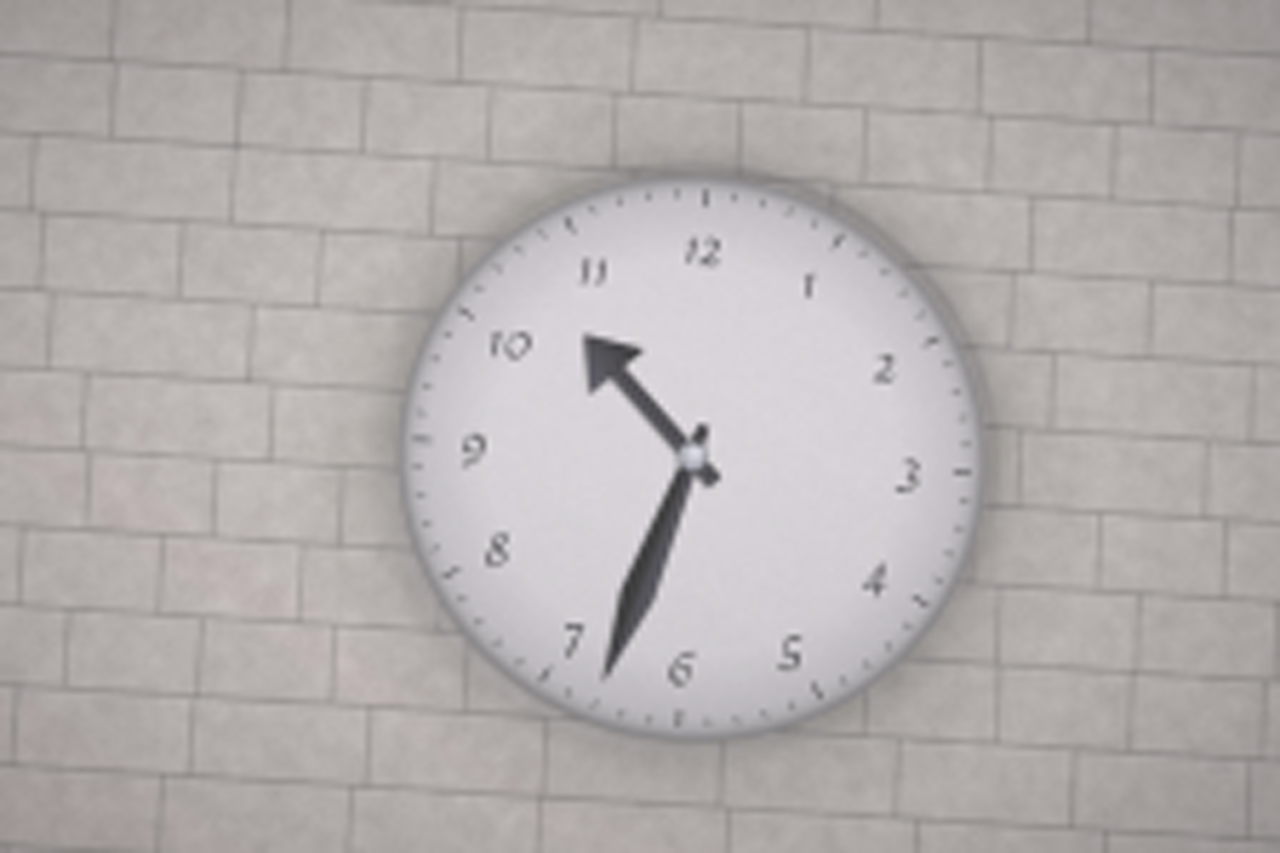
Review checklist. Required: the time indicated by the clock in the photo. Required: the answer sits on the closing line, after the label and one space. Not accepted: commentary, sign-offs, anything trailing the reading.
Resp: 10:33
